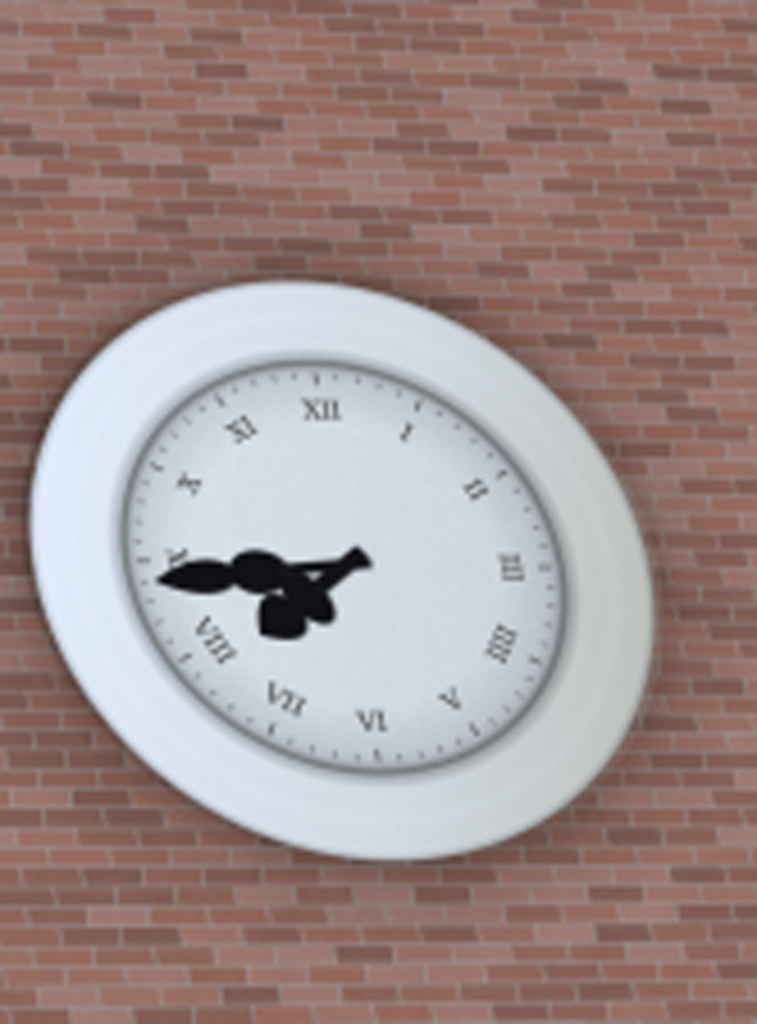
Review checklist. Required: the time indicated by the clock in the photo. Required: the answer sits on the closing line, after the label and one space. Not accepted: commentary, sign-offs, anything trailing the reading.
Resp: 7:44
